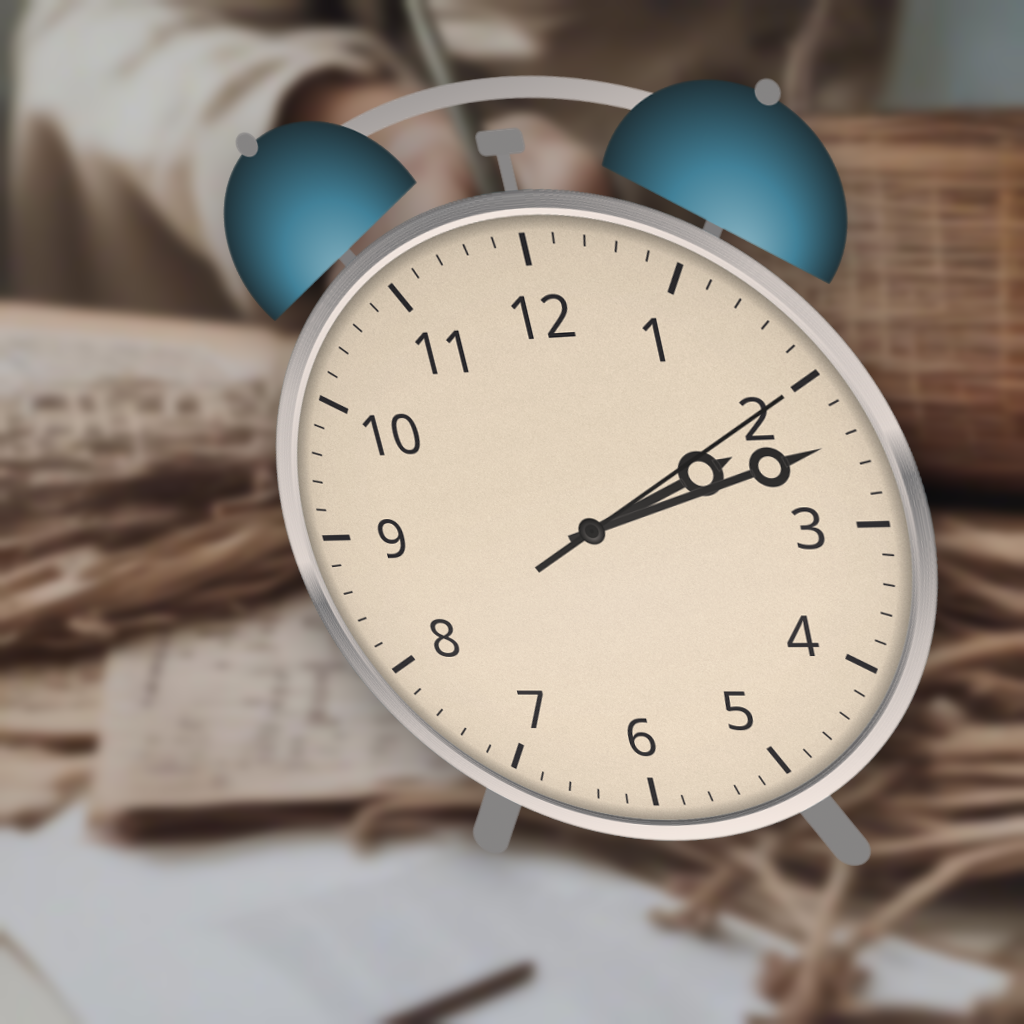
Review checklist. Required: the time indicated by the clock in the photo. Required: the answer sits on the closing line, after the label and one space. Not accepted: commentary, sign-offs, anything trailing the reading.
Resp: 2:12:10
